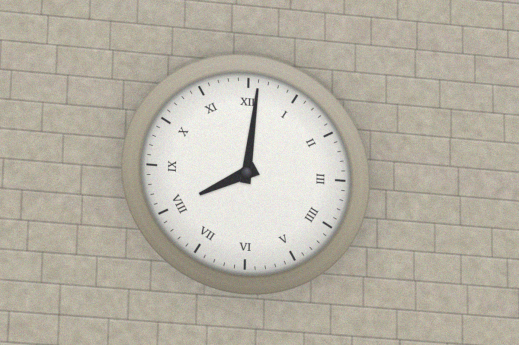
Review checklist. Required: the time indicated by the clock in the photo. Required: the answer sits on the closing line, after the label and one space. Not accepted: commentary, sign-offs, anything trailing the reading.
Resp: 8:01
